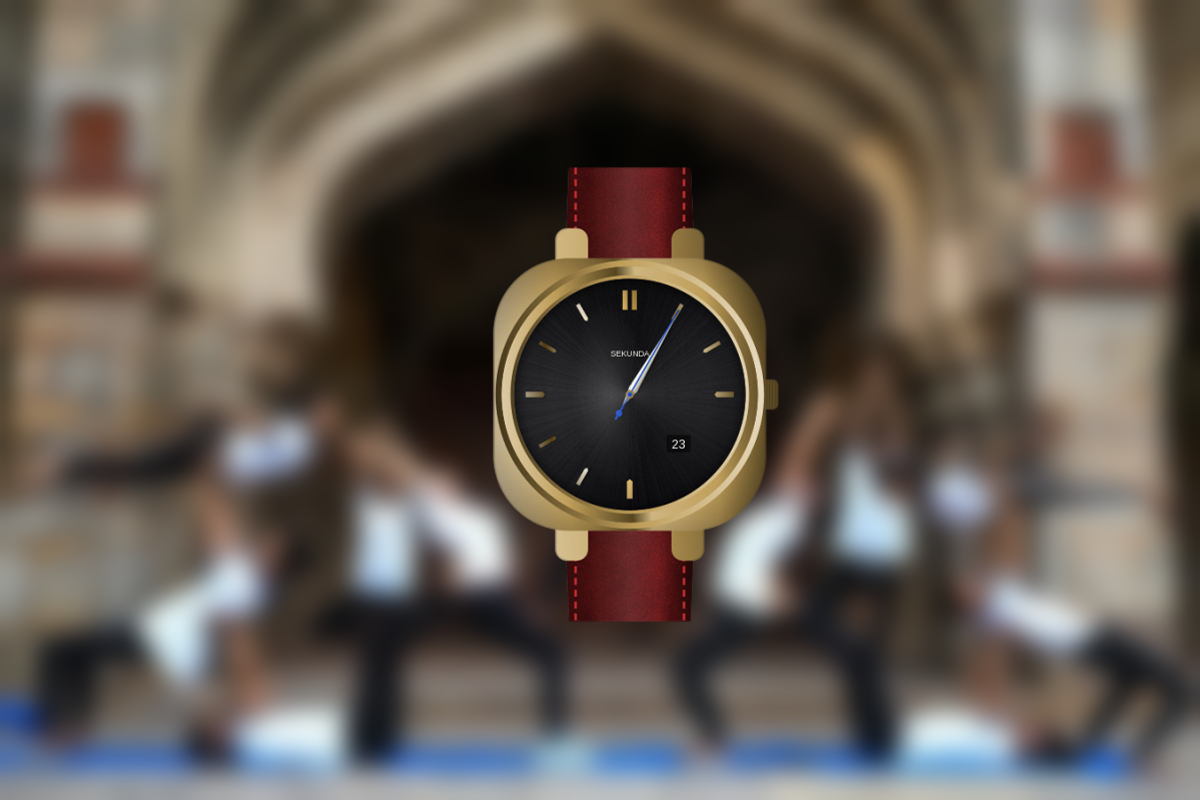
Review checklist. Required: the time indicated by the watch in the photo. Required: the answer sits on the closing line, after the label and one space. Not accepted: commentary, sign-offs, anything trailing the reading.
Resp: 1:05:05
